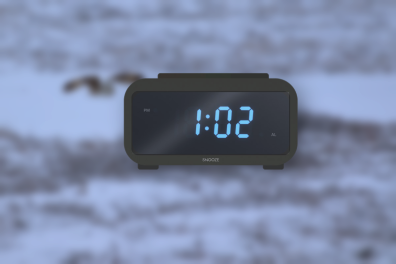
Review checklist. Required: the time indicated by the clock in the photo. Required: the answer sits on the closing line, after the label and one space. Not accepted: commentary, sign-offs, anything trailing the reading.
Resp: 1:02
